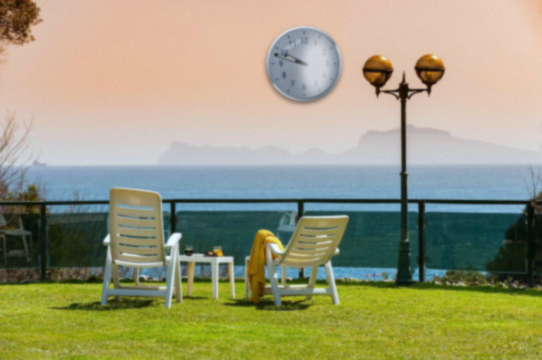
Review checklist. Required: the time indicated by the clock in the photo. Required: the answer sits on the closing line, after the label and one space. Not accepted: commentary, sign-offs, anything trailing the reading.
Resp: 9:48
